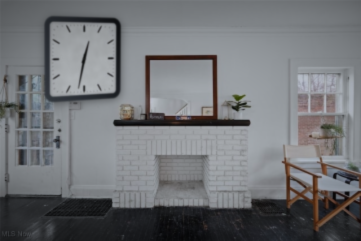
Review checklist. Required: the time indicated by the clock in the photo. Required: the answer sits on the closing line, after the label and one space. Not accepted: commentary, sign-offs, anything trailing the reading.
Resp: 12:32
